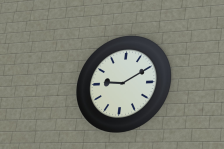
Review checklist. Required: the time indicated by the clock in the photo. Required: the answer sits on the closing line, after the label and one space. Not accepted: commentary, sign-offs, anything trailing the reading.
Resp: 9:10
